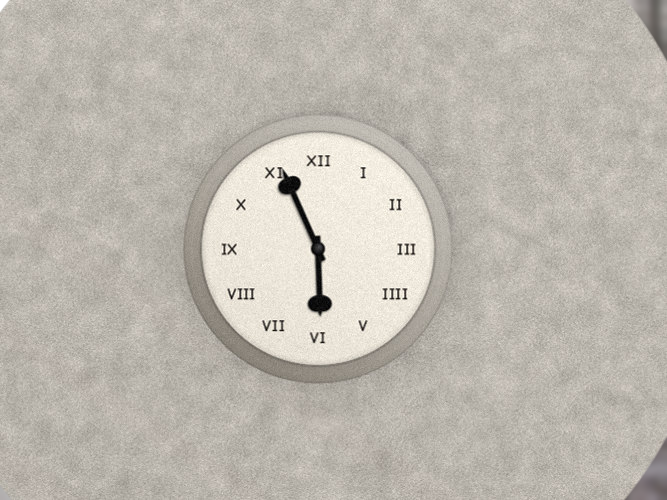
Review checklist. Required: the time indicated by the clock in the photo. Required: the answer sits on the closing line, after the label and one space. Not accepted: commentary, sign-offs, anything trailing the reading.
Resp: 5:56
